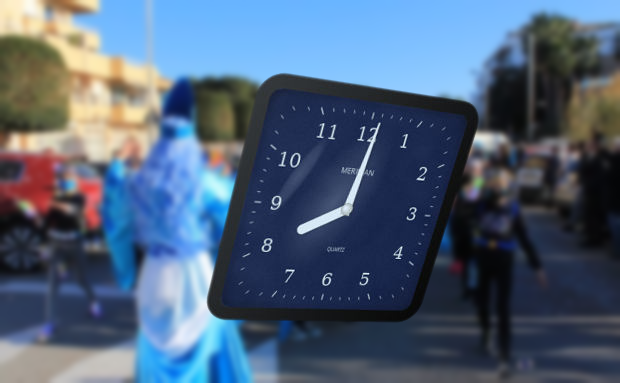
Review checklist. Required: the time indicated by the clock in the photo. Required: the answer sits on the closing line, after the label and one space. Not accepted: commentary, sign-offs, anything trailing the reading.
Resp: 8:01
